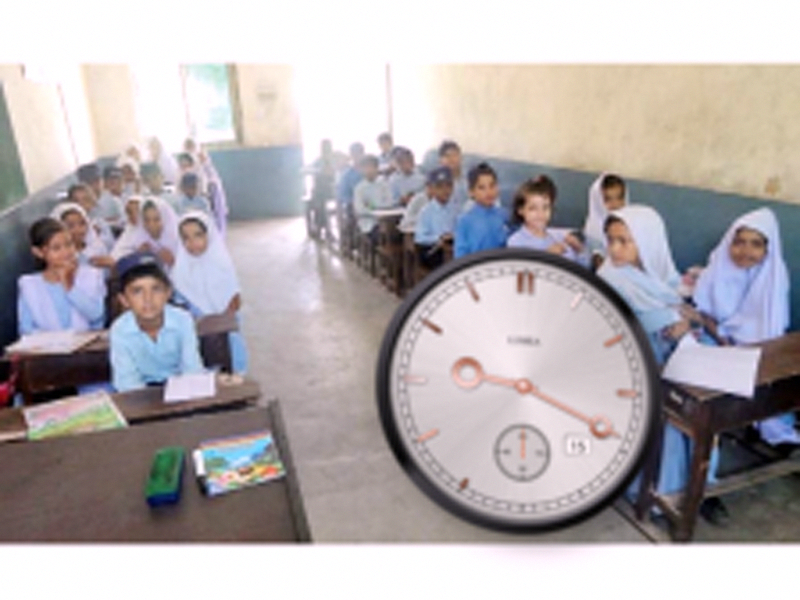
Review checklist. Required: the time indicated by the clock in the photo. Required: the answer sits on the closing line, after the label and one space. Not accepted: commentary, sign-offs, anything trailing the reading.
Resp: 9:19
